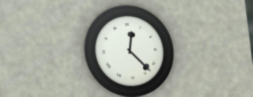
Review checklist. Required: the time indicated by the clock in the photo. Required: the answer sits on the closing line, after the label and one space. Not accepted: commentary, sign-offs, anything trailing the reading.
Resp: 12:23
